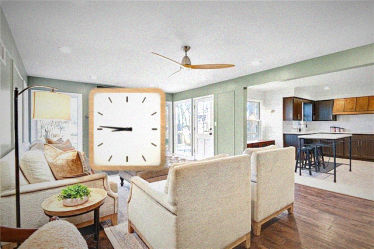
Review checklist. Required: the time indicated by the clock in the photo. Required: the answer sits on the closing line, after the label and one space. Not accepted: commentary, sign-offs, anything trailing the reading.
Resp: 8:46
